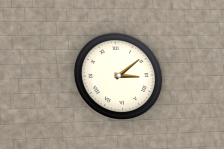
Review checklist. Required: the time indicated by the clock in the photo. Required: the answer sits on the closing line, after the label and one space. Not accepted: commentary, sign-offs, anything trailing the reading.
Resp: 3:09
